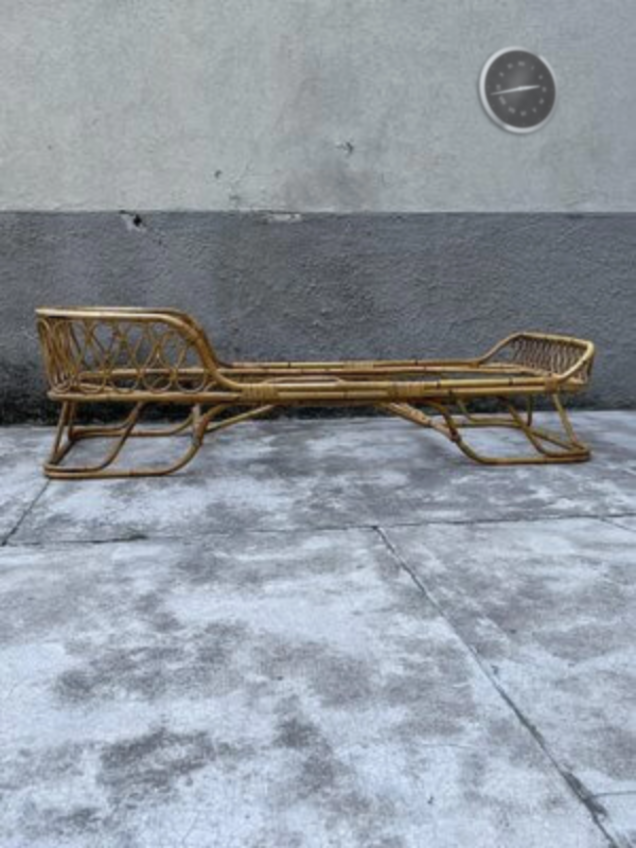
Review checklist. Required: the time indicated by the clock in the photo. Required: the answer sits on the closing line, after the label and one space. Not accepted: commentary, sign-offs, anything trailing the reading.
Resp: 2:43
